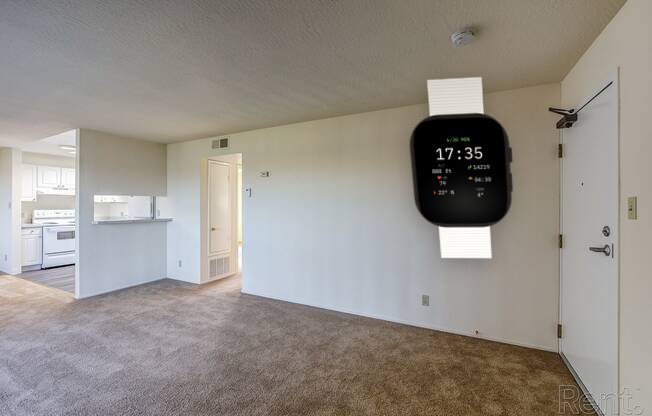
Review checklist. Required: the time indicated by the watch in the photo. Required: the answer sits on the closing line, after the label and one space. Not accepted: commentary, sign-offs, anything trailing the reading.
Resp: 17:35
